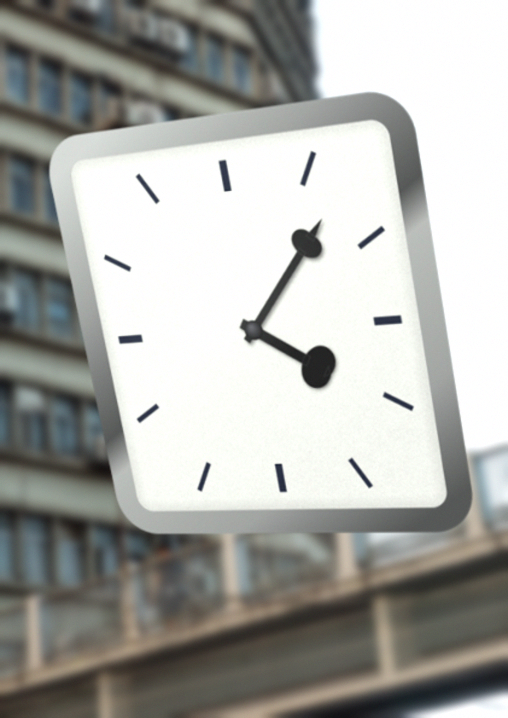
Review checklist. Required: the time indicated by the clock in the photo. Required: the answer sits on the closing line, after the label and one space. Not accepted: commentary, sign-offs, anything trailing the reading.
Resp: 4:07
